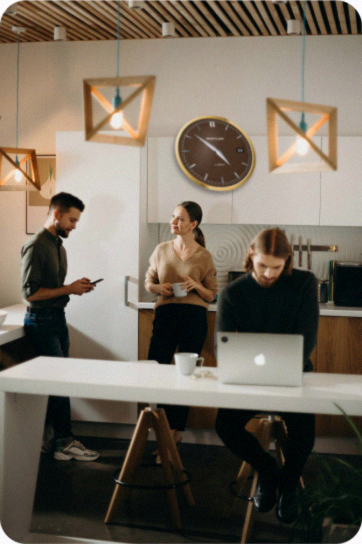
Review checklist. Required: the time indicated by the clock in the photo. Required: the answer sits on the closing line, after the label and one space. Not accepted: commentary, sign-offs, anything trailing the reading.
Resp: 4:52
